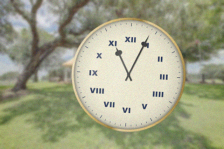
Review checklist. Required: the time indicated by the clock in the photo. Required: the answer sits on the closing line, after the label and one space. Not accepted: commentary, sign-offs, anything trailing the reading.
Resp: 11:04
